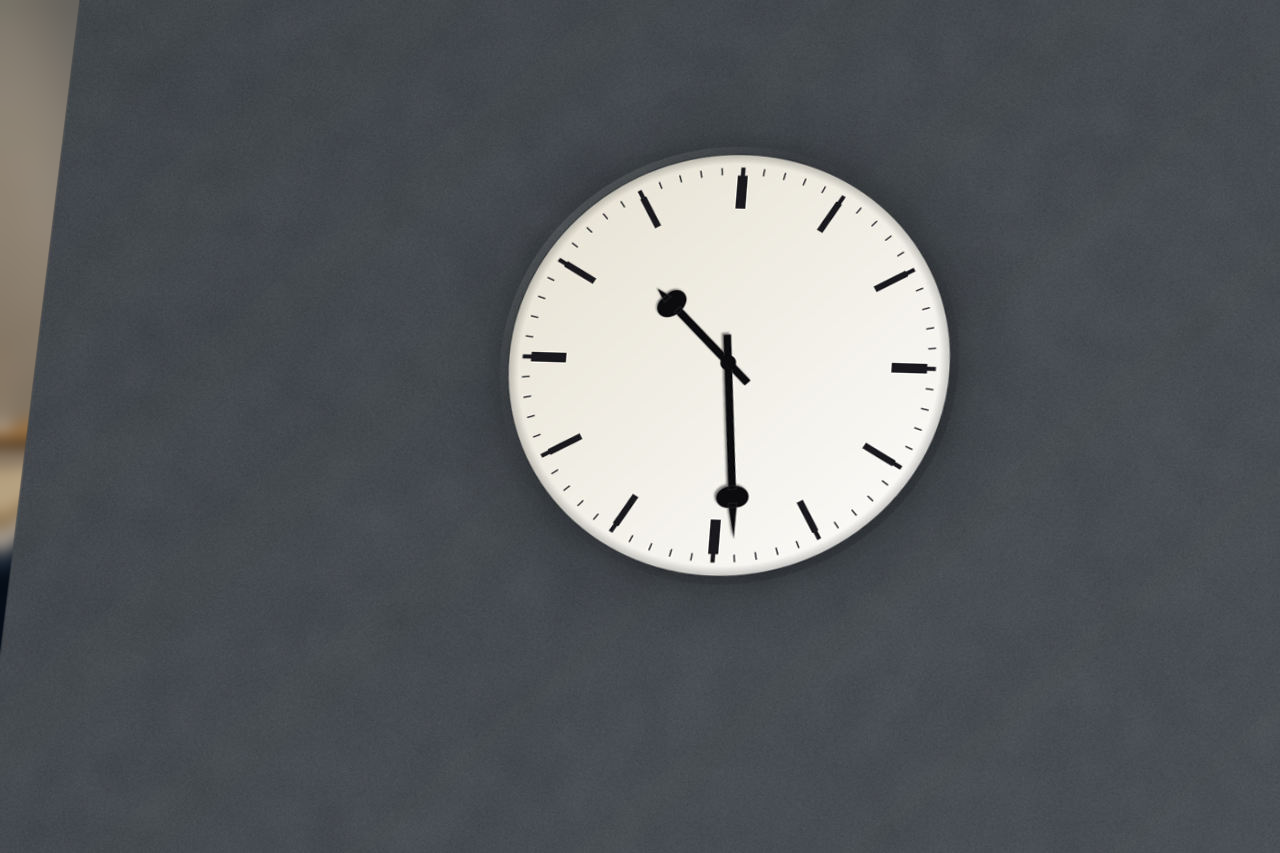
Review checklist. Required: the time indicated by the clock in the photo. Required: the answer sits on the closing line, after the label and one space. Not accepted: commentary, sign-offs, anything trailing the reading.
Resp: 10:29
